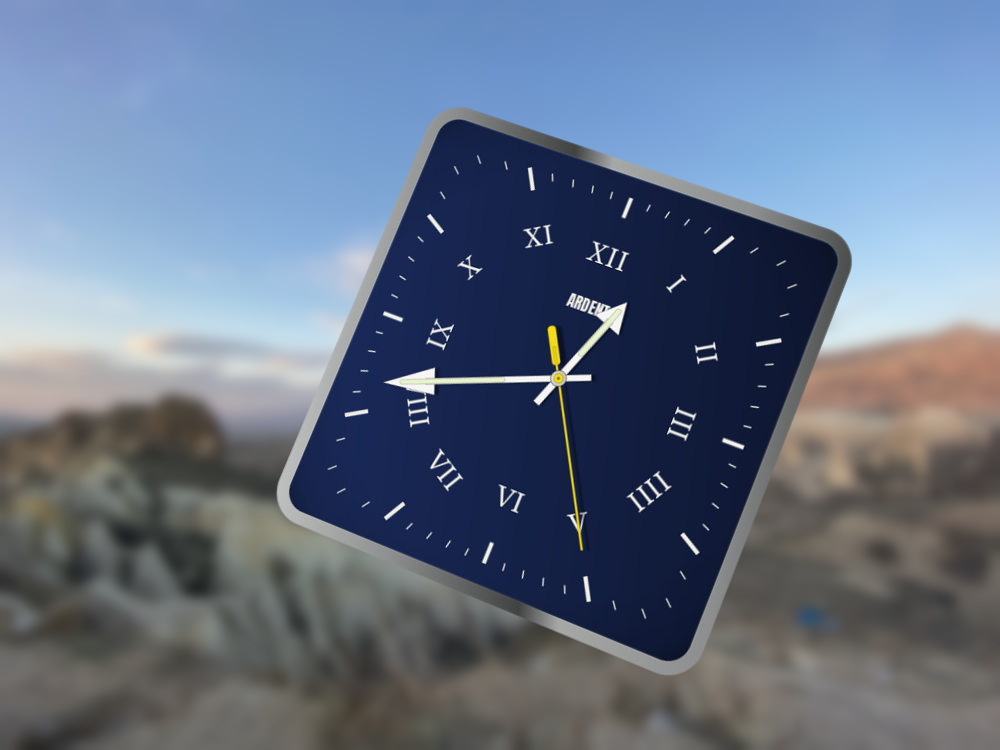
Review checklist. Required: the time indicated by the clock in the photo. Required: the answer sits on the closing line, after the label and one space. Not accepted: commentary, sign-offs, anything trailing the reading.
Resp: 12:41:25
